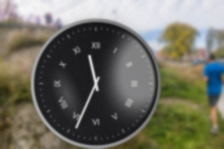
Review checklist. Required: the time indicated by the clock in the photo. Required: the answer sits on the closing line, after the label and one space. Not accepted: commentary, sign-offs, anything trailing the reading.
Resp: 11:34
